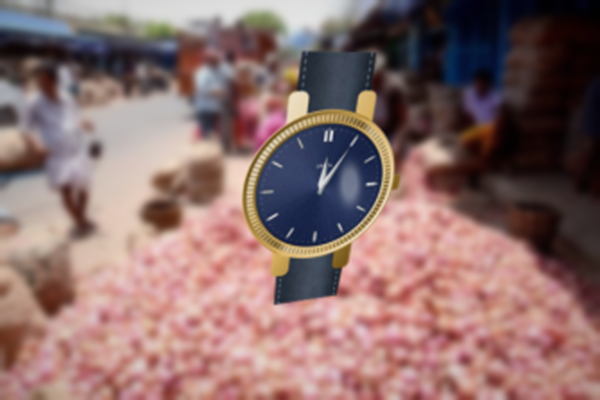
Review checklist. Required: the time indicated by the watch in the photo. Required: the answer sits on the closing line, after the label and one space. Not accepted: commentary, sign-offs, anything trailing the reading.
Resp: 12:05
